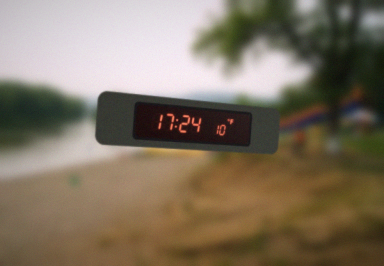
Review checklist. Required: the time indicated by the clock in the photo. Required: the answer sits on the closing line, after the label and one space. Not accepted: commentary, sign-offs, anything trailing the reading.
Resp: 17:24
